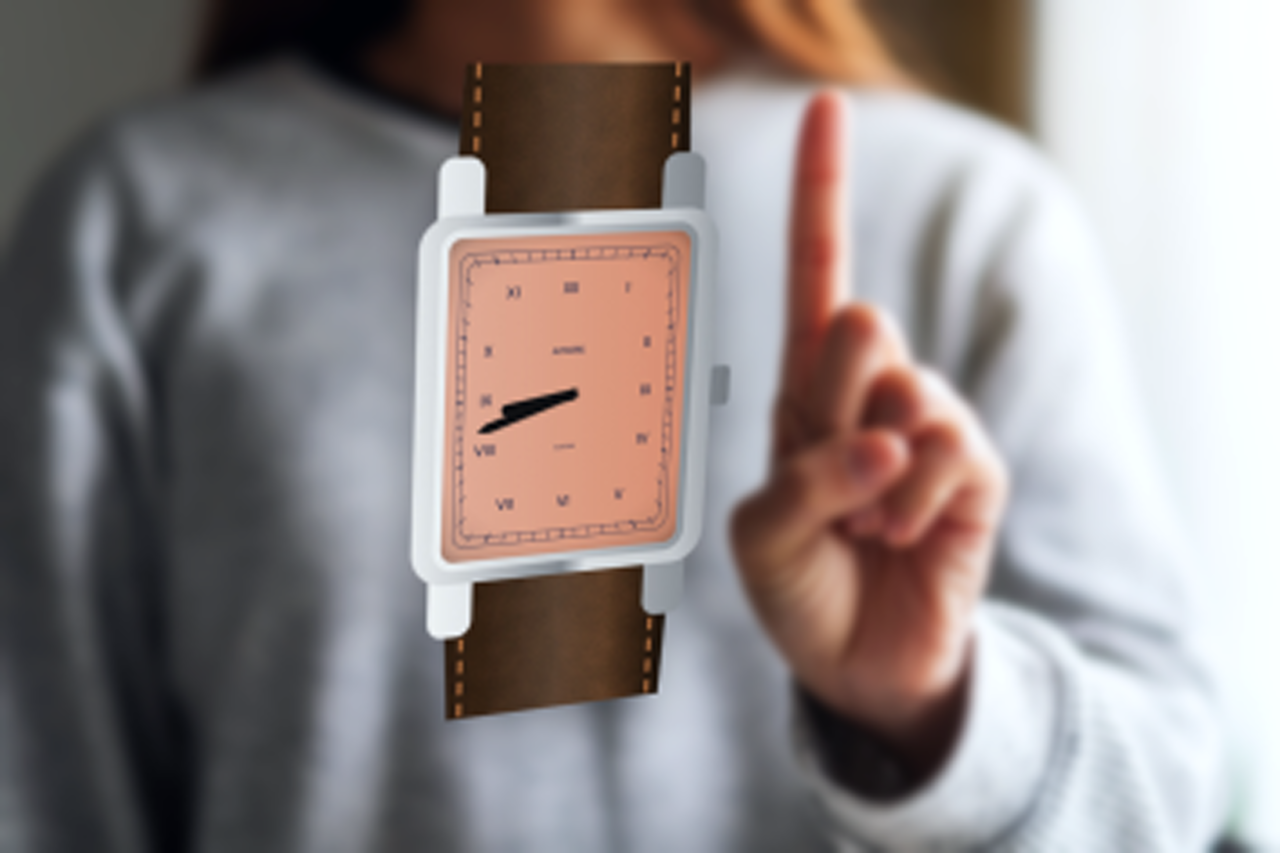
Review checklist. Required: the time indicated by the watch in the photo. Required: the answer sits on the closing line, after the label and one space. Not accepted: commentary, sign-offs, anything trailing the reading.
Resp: 8:42
